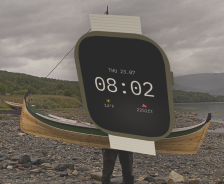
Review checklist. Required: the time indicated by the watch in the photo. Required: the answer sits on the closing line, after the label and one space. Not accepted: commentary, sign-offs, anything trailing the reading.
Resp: 8:02
